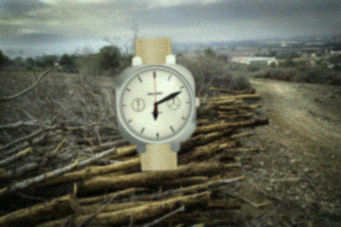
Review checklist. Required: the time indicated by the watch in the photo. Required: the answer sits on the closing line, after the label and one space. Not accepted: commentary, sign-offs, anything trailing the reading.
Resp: 6:11
